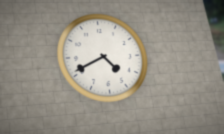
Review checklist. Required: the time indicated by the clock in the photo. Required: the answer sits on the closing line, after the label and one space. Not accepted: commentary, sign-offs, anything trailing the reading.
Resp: 4:41
